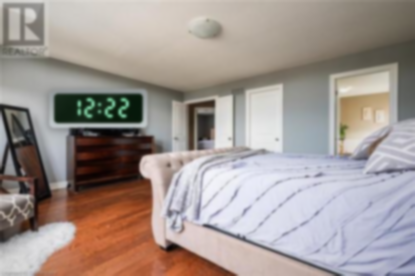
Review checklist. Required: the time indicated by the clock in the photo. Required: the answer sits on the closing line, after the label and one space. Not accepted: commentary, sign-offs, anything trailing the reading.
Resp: 12:22
